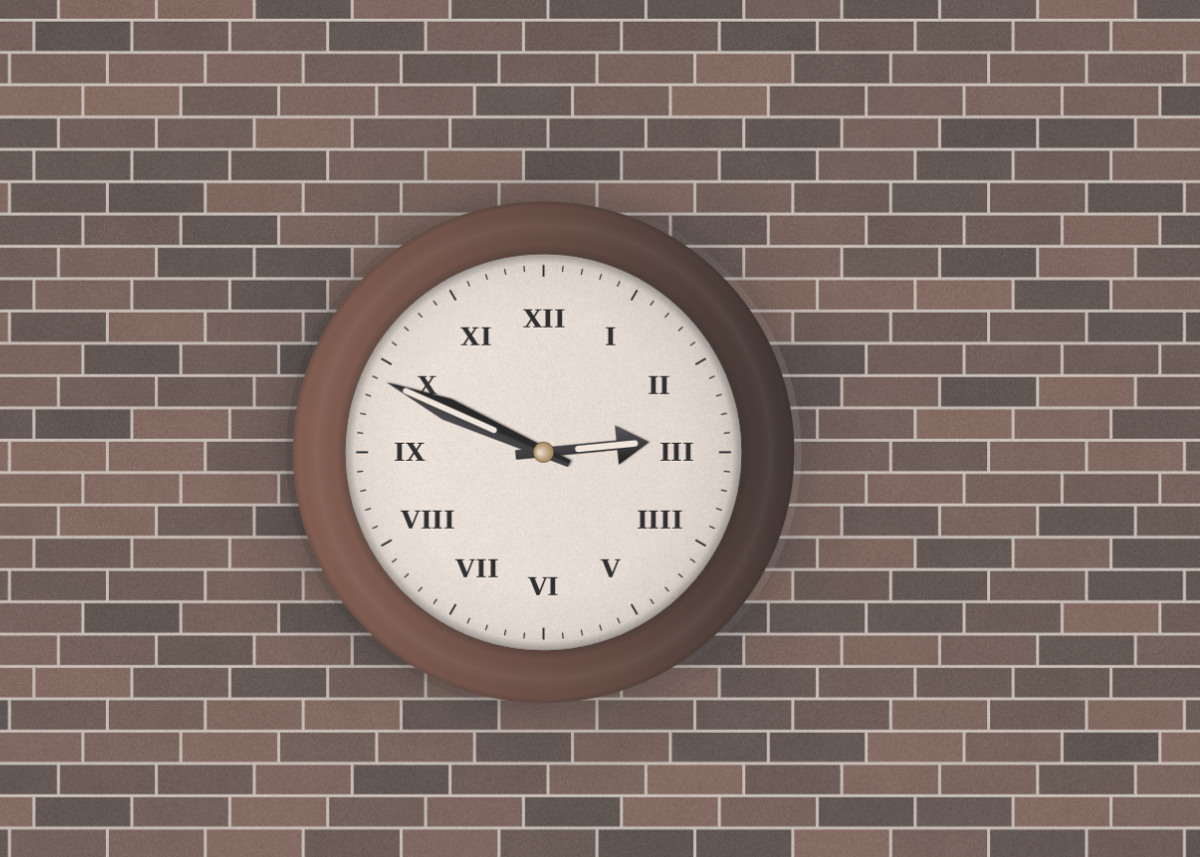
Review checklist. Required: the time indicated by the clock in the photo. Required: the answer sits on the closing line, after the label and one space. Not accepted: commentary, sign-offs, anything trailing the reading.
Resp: 2:49
